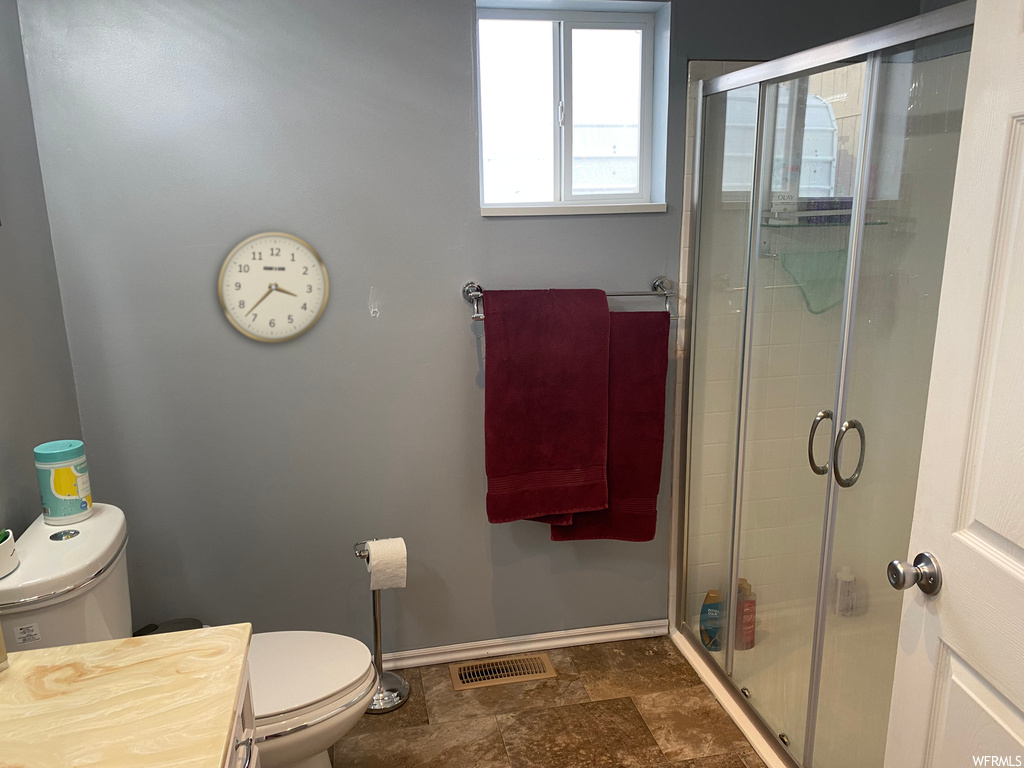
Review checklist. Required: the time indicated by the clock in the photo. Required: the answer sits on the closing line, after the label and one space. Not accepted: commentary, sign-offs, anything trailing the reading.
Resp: 3:37
